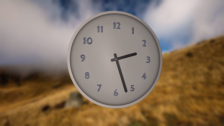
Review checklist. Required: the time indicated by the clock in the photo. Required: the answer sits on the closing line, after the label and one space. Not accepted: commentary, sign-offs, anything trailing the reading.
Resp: 2:27
